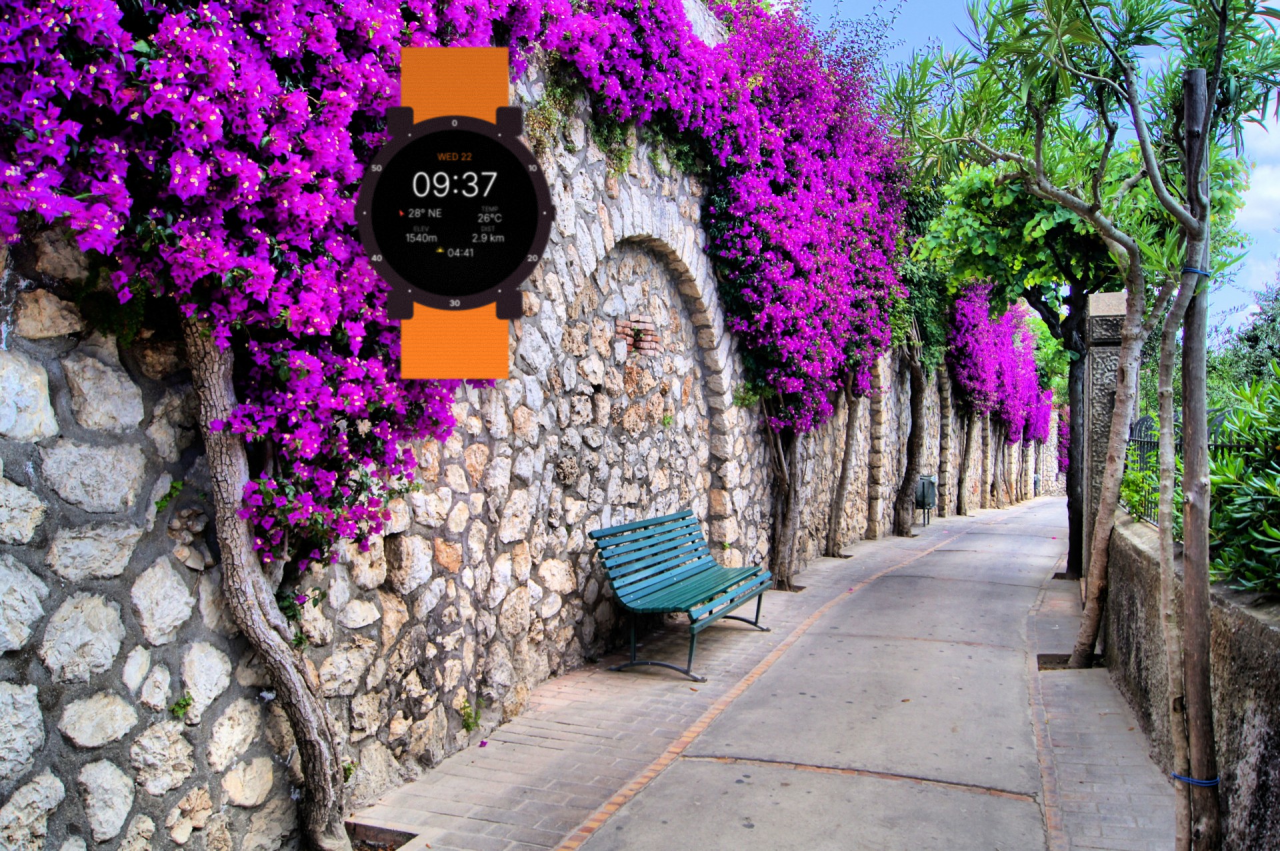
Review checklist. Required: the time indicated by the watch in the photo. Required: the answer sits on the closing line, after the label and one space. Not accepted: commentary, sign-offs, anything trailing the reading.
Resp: 9:37
